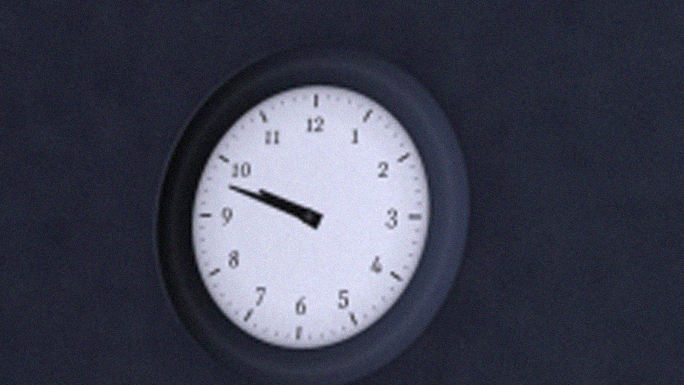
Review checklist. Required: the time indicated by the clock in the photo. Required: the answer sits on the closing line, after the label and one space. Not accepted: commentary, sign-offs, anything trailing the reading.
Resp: 9:48
